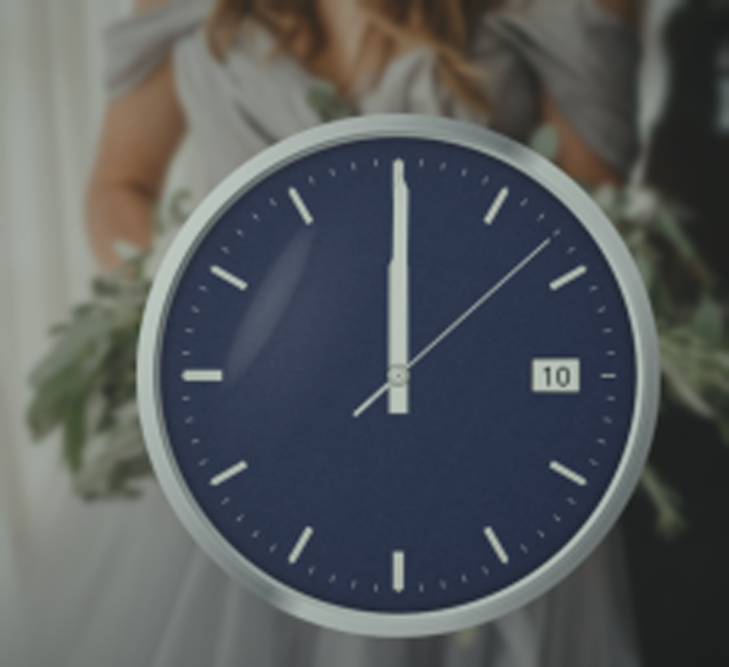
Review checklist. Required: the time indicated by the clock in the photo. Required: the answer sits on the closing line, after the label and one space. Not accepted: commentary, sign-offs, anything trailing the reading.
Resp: 12:00:08
